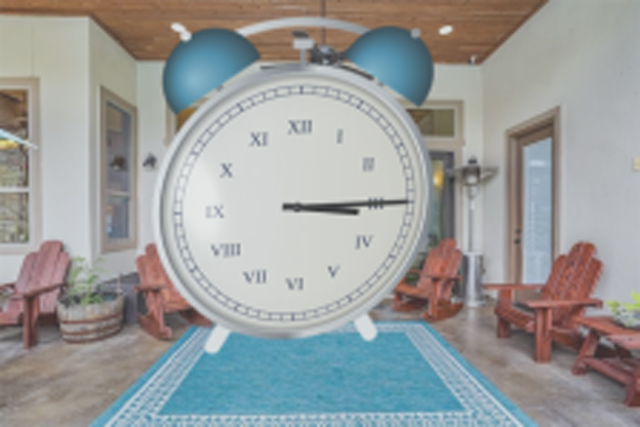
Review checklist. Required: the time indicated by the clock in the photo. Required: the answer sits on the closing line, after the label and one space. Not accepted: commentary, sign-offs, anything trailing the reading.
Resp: 3:15
